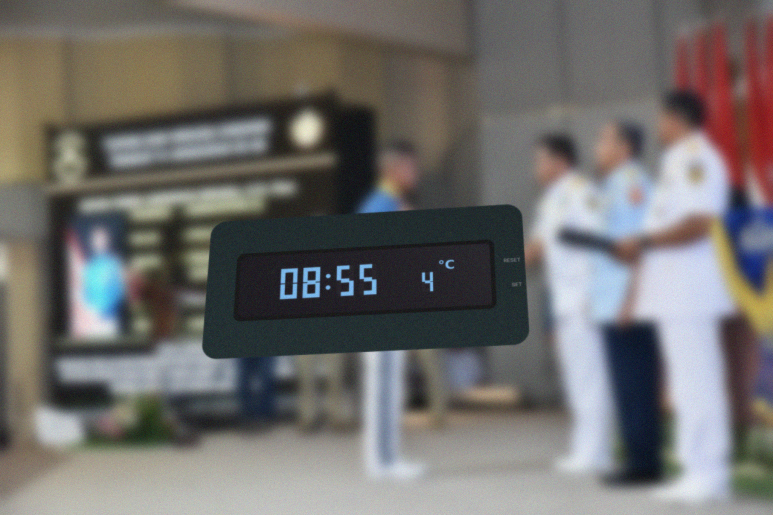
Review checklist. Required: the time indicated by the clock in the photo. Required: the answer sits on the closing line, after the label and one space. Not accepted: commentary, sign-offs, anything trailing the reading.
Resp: 8:55
